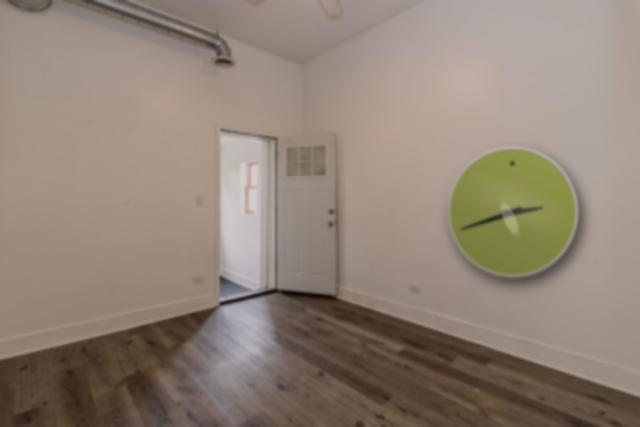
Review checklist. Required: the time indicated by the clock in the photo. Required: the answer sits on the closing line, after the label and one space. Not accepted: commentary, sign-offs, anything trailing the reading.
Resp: 2:42
